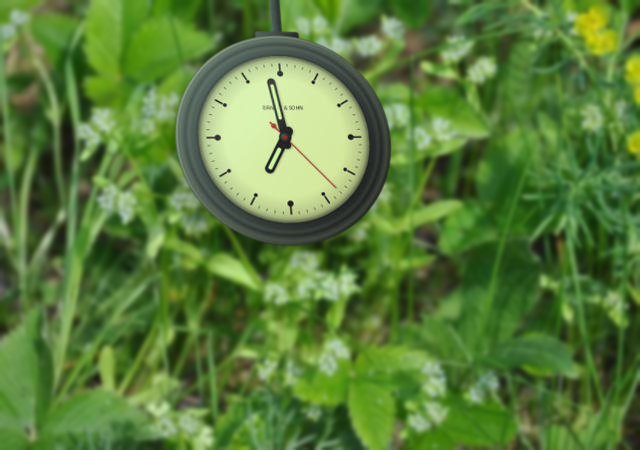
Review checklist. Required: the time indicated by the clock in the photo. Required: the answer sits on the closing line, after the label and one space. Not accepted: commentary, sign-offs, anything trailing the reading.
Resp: 6:58:23
